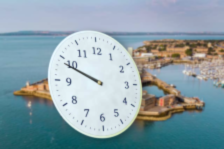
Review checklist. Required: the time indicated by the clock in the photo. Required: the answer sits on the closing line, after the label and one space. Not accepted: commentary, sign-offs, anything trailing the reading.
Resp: 9:49
